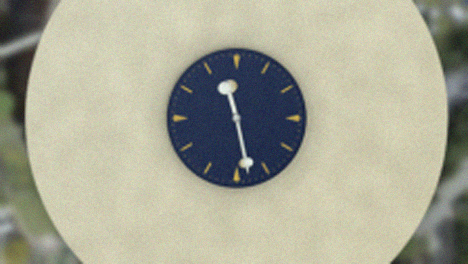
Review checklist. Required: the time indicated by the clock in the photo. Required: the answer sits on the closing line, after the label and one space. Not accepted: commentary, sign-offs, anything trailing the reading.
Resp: 11:28
